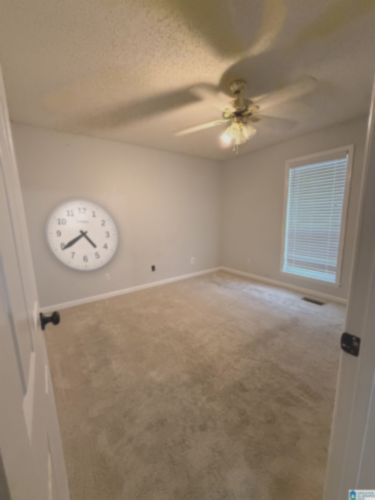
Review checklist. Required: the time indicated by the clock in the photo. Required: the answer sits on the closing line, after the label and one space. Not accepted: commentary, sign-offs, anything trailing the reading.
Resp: 4:39
